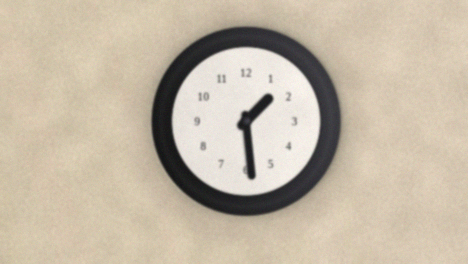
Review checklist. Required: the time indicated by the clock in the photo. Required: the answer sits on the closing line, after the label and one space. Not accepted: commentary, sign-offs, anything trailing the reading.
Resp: 1:29
